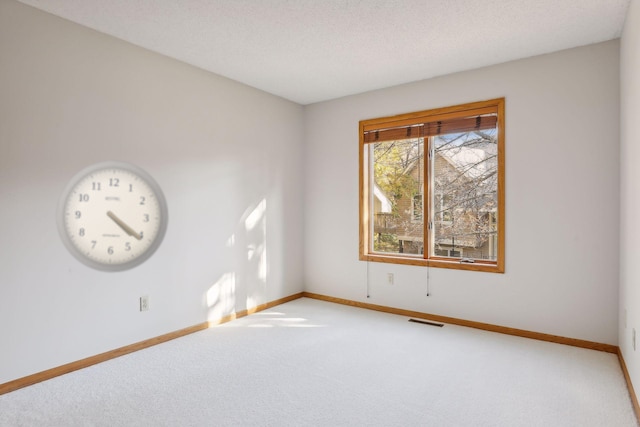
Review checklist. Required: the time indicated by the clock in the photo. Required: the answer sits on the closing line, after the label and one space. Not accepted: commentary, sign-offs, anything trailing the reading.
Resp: 4:21
